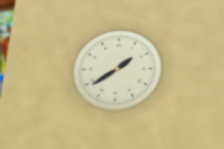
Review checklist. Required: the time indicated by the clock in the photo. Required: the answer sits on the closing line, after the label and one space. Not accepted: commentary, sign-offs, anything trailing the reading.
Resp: 1:39
